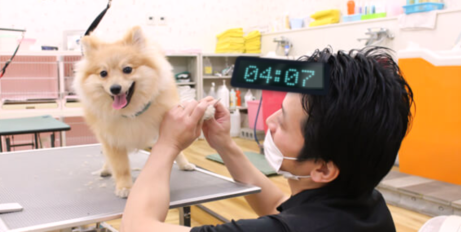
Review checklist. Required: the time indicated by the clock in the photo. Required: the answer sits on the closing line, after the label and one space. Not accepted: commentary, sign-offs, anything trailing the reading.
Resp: 4:07
